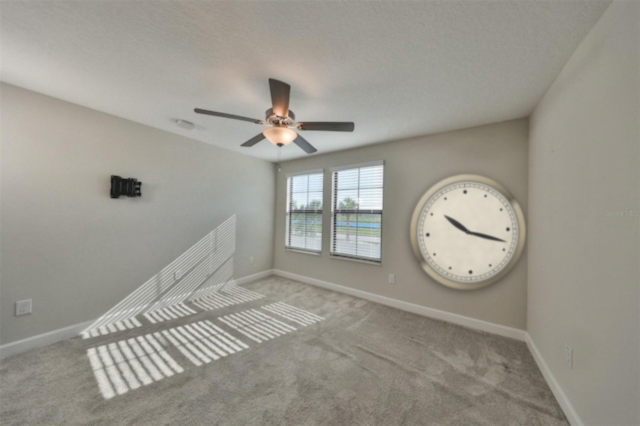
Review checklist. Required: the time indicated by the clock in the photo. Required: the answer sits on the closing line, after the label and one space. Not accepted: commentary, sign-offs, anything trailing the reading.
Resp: 10:18
